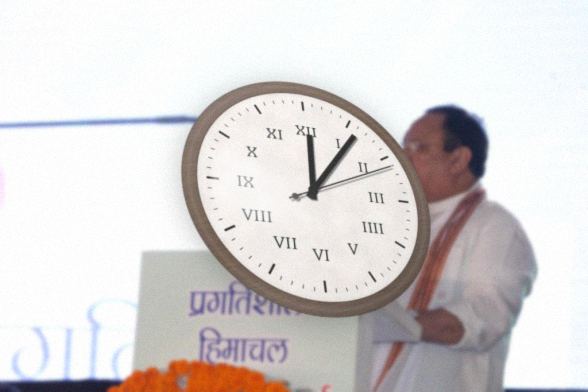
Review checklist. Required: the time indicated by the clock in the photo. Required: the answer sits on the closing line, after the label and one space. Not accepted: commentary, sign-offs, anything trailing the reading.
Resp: 12:06:11
